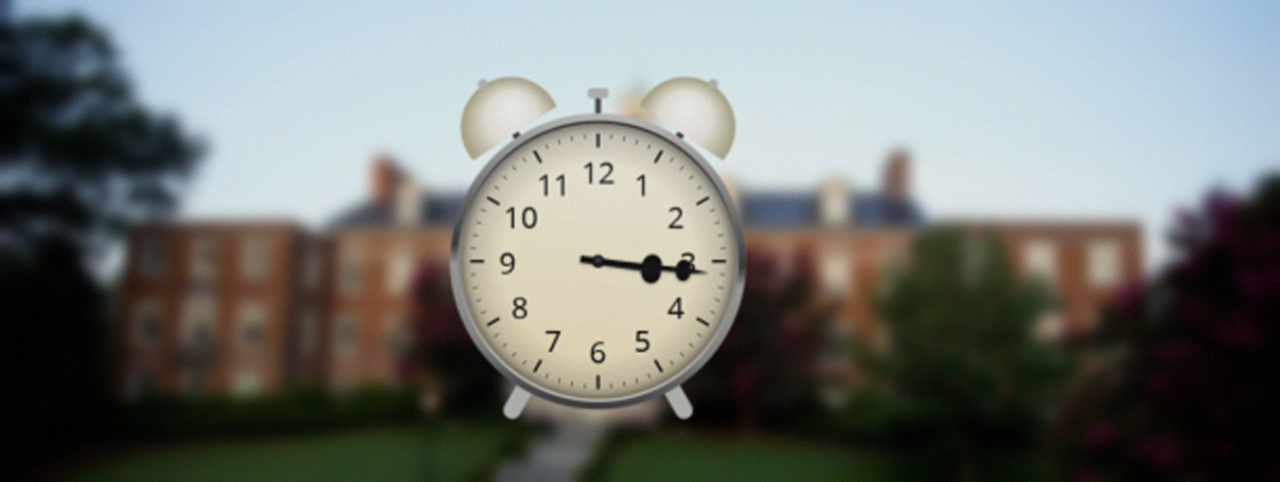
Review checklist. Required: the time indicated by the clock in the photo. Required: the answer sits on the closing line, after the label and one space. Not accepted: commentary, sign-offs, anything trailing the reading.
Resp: 3:16
